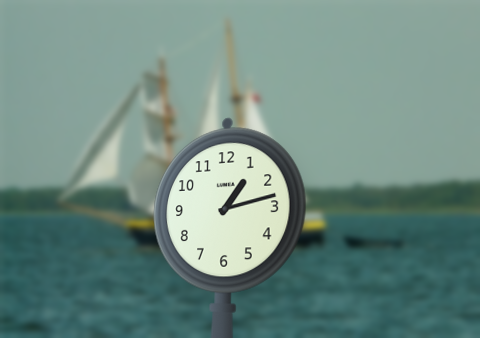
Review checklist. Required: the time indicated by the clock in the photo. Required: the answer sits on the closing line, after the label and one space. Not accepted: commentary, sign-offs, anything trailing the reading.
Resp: 1:13
